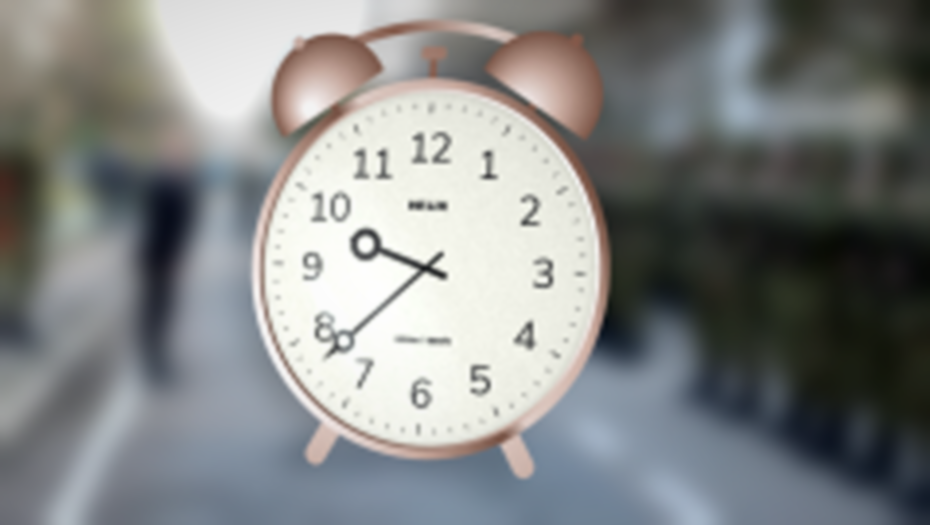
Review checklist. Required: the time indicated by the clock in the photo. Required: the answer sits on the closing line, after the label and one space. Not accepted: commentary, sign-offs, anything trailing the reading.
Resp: 9:38
